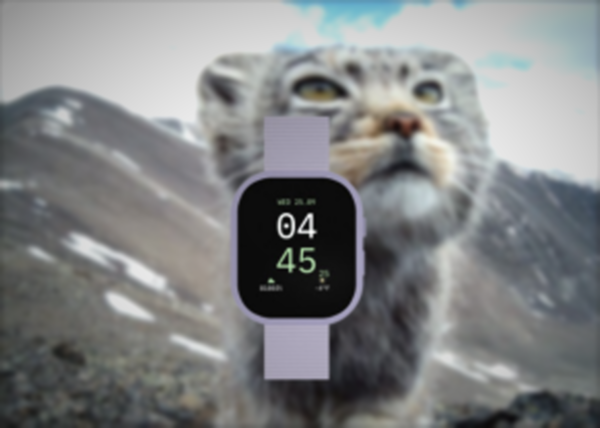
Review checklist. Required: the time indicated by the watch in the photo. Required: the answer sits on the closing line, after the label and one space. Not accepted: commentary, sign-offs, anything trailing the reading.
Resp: 4:45
